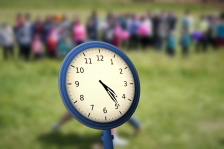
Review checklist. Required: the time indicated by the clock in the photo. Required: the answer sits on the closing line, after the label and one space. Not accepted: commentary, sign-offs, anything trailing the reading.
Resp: 4:24
